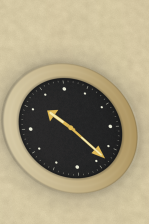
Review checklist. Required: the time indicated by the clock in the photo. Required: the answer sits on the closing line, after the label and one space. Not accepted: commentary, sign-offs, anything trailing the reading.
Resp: 10:23
